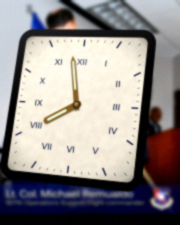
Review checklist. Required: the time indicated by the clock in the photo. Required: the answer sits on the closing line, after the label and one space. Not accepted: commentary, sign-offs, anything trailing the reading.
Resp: 7:58
